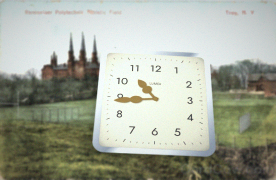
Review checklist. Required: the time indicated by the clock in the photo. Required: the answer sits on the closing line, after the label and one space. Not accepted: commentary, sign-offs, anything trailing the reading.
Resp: 10:44
